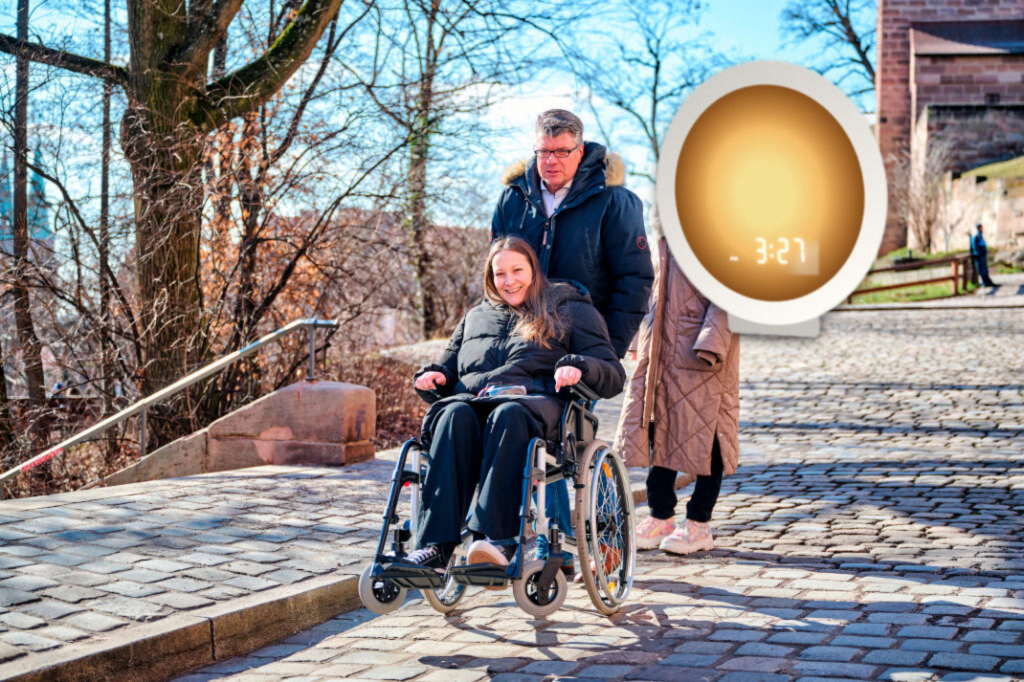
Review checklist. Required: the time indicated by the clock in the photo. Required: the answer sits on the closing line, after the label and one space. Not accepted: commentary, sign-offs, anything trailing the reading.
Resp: 3:27
